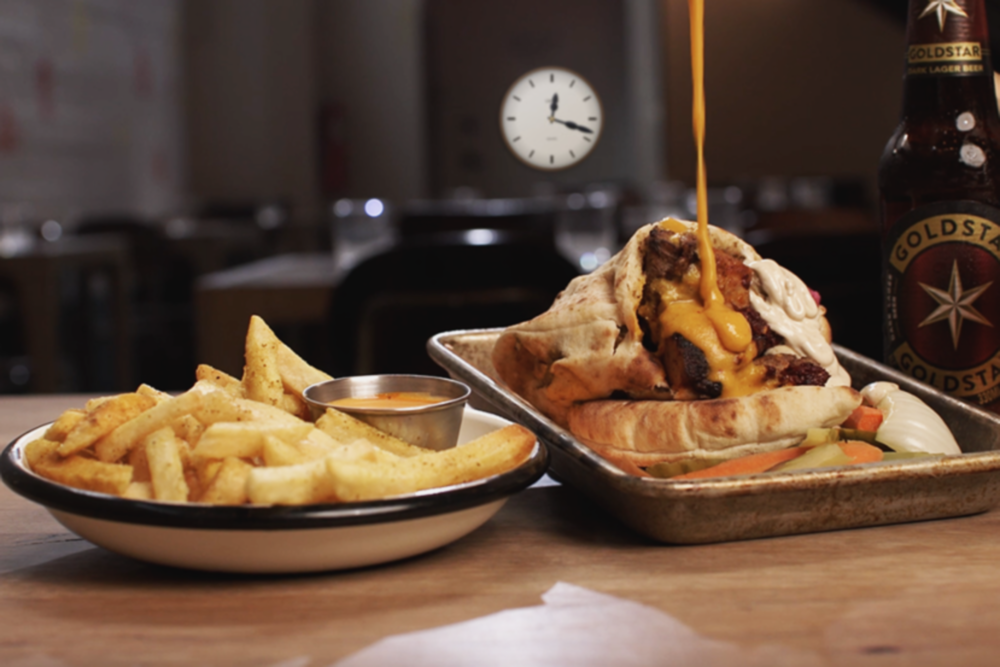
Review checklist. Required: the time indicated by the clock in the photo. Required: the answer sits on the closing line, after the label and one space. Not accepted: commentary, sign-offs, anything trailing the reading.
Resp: 12:18
